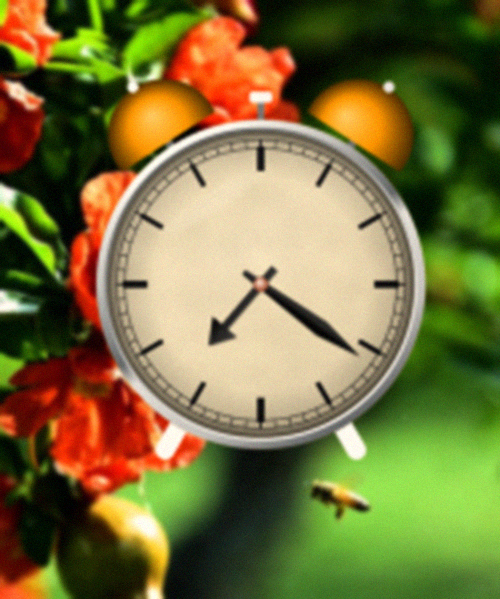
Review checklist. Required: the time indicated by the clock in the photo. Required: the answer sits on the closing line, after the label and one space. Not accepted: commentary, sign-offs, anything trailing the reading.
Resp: 7:21
